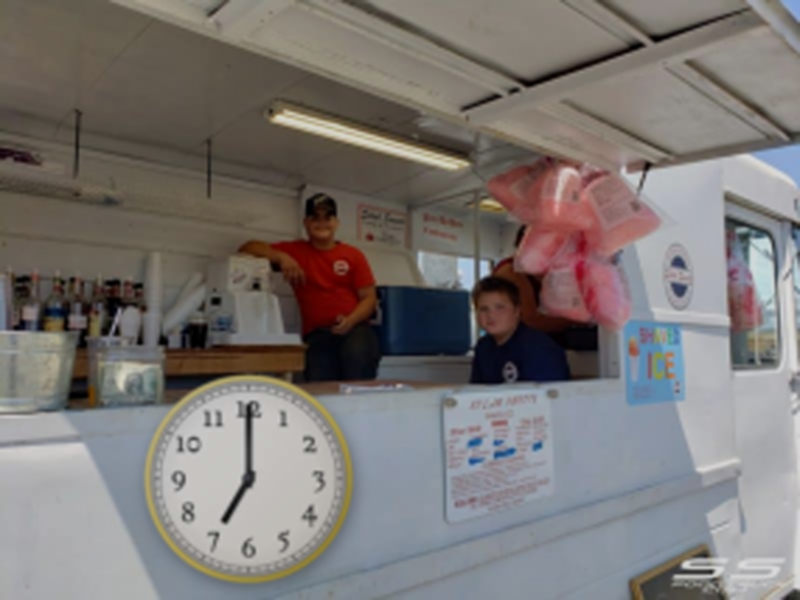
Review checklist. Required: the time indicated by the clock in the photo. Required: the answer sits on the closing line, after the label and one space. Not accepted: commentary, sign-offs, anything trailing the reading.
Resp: 7:00
